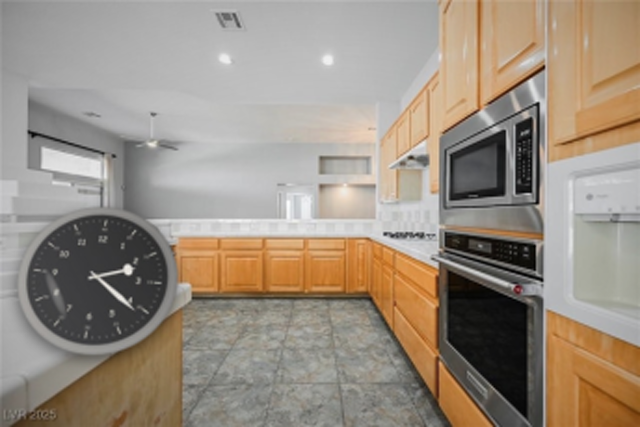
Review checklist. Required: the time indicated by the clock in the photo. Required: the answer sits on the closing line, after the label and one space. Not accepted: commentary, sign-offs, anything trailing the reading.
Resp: 2:21
